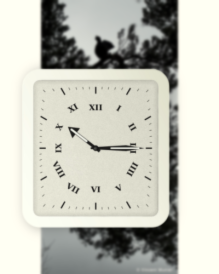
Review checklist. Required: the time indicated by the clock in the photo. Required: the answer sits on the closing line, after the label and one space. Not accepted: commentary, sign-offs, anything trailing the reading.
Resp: 10:15
